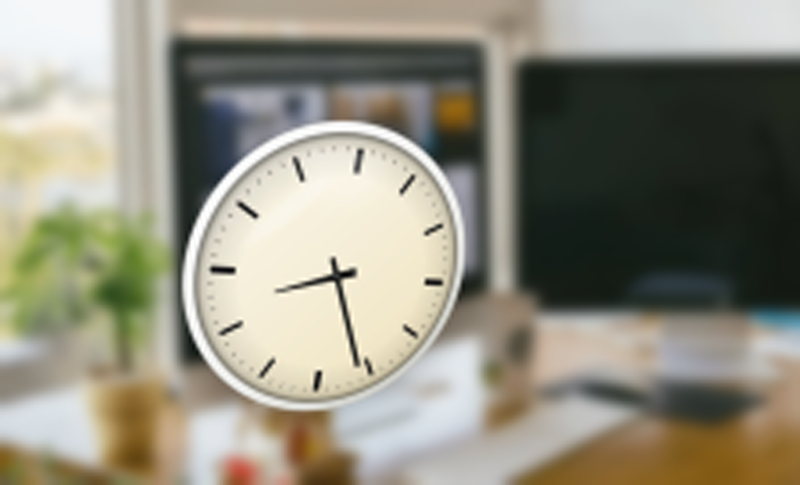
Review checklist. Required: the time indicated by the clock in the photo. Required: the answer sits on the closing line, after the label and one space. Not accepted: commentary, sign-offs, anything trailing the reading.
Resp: 8:26
